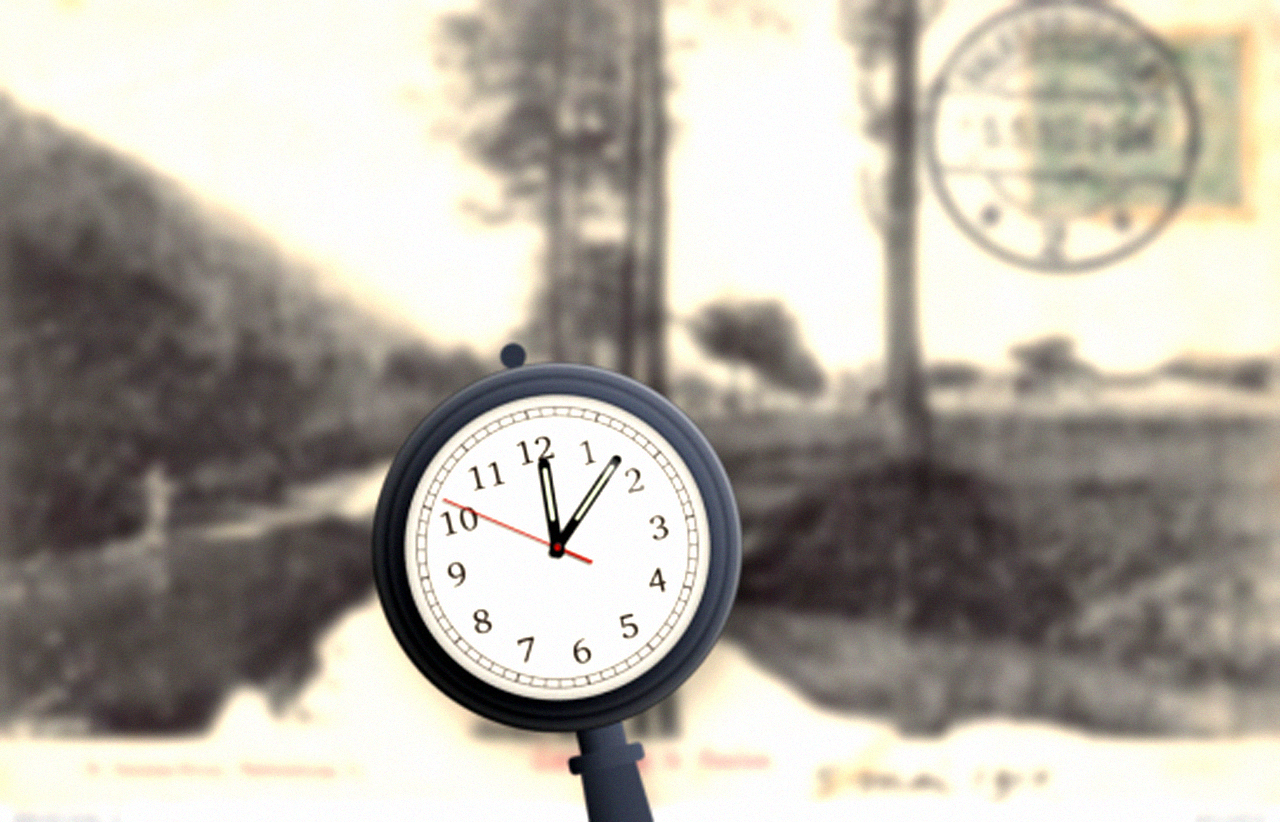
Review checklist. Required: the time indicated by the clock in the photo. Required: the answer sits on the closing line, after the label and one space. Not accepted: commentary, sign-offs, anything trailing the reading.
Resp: 12:07:51
